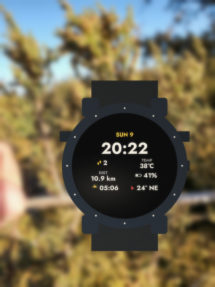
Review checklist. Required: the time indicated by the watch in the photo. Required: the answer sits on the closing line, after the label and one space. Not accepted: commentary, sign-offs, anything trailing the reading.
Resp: 20:22
